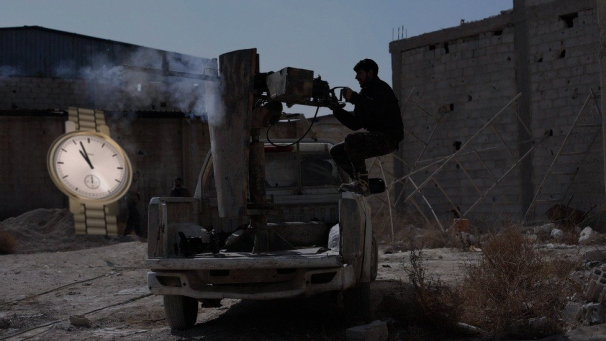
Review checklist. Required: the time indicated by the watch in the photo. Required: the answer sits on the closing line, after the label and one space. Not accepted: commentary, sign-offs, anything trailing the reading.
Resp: 10:57
